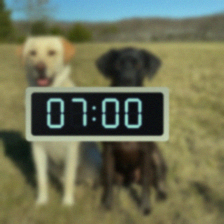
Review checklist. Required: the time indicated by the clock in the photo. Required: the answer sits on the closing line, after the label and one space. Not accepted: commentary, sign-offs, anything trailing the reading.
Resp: 7:00
